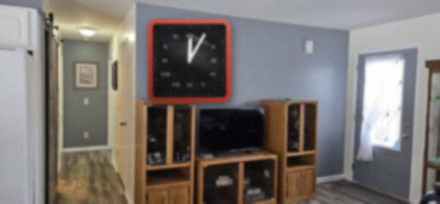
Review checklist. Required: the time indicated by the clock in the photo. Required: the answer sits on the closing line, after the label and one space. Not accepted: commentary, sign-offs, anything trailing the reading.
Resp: 12:05
